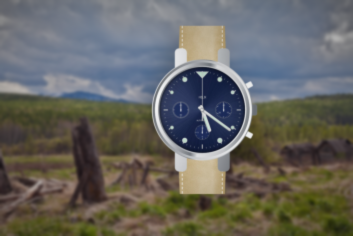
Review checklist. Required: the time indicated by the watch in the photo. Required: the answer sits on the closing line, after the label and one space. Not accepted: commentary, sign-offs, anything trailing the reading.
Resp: 5:21
